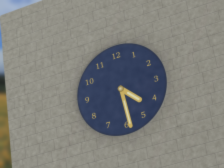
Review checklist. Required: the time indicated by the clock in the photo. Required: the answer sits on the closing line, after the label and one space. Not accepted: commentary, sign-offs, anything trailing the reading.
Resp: 4:29
